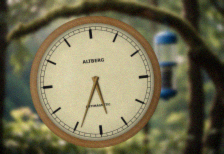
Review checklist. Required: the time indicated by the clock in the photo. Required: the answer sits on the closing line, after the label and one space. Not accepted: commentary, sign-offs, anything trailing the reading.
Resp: 5:34
